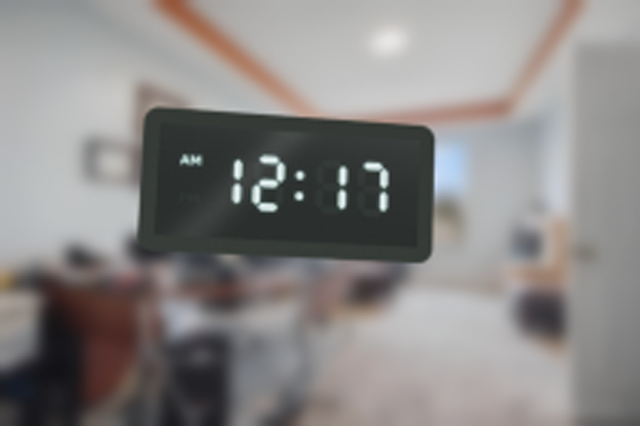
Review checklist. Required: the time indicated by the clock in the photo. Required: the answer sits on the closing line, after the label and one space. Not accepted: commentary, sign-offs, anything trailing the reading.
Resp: 12:17
